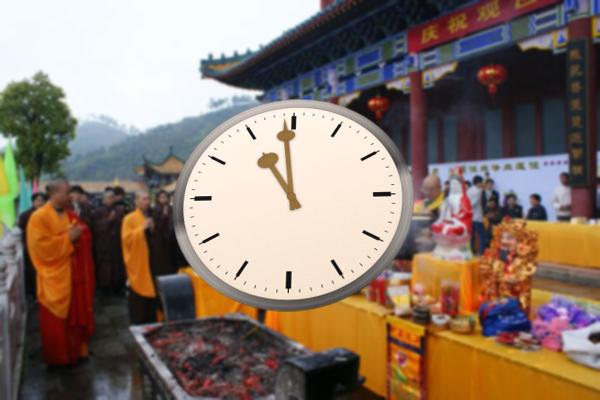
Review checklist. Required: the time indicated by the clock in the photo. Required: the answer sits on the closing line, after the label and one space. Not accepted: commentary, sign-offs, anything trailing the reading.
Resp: 10:59
